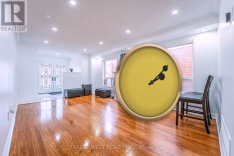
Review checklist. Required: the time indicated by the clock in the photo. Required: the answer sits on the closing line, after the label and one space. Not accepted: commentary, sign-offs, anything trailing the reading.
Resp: 2:08
